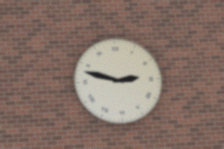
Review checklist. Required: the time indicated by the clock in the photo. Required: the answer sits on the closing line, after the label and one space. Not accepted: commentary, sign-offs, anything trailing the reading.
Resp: 2:48
